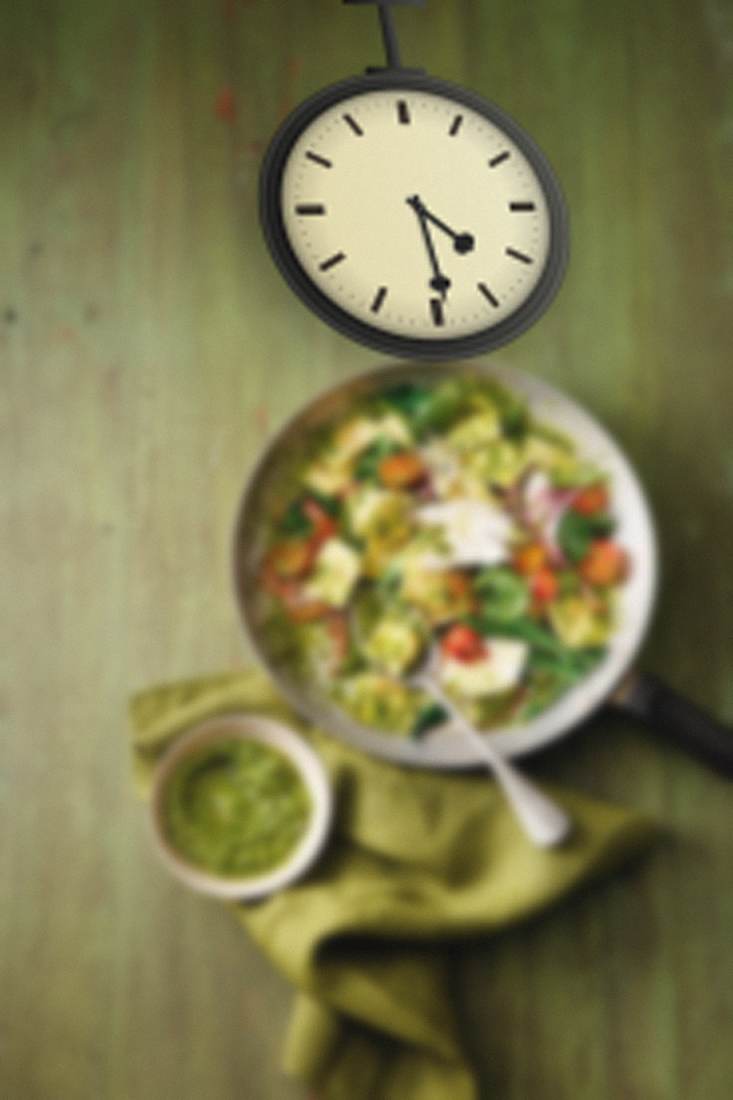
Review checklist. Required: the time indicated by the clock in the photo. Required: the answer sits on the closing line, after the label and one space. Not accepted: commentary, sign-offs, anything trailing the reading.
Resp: 4:29
